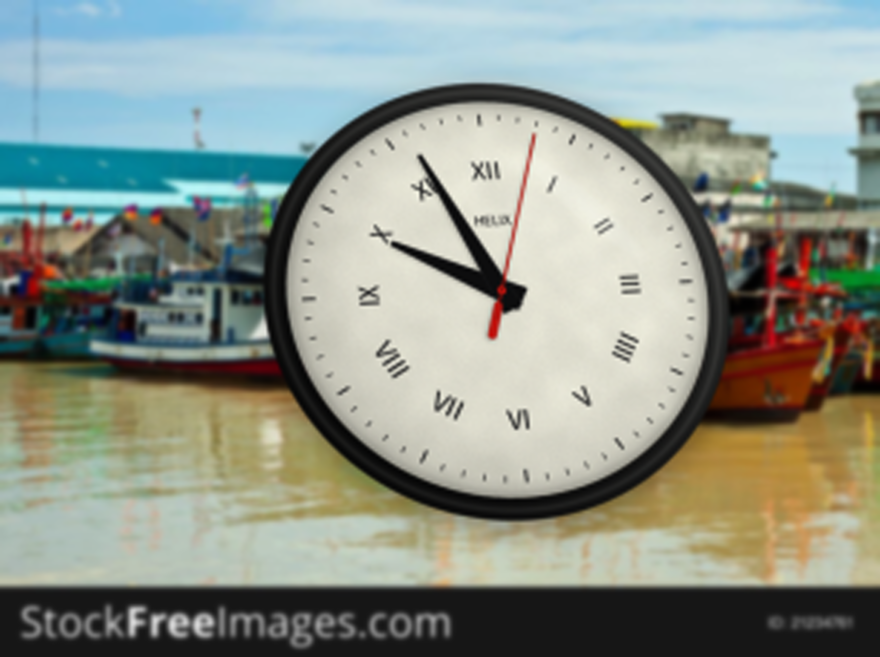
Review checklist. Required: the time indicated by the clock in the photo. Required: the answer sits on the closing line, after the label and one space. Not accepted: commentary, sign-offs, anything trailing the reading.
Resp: 9:56:03
